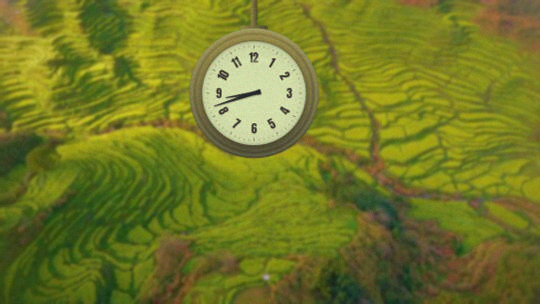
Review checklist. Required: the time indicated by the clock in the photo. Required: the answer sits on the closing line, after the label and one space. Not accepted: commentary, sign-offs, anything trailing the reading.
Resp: 8:42
